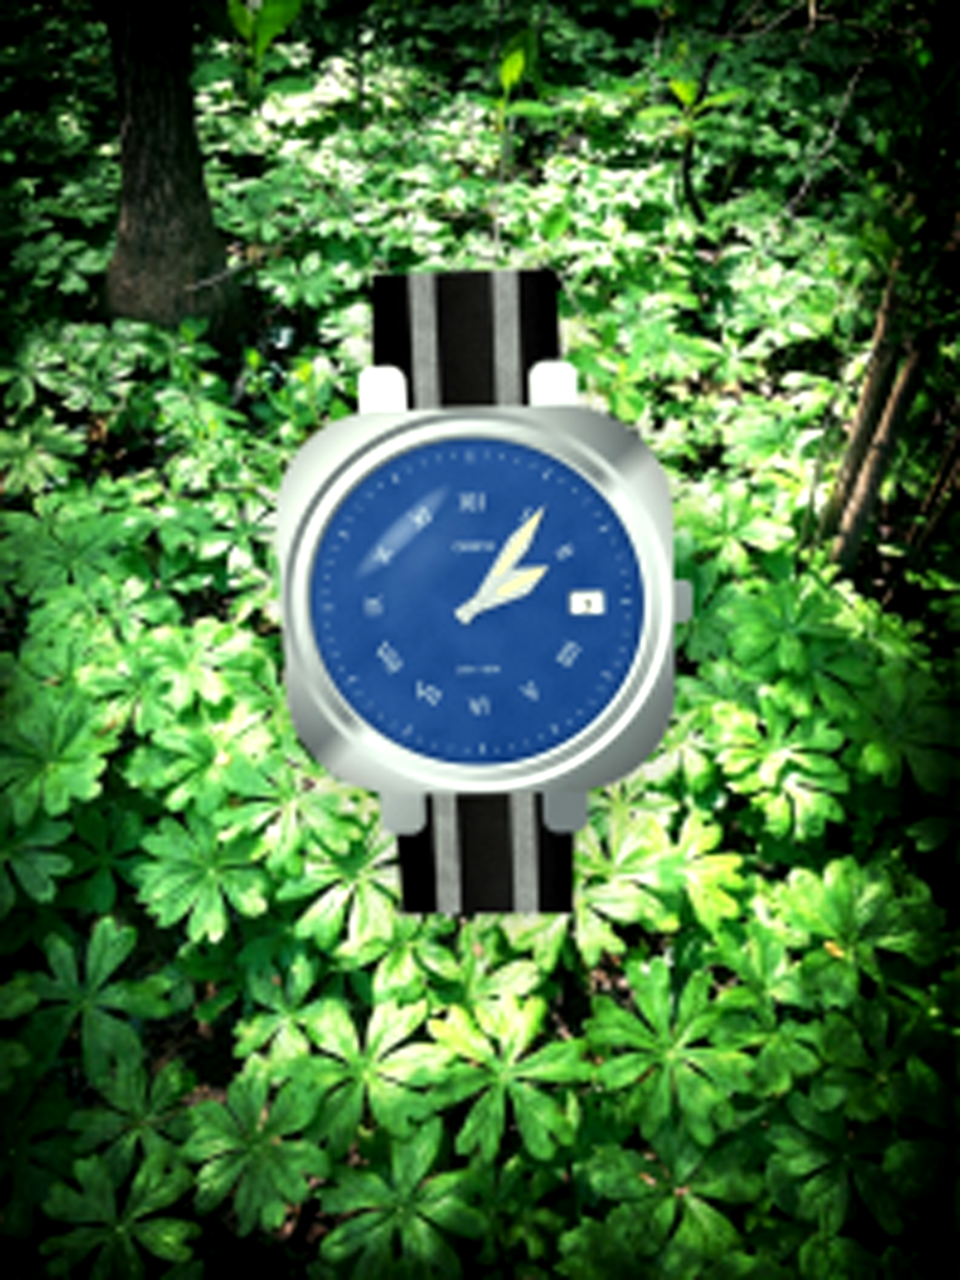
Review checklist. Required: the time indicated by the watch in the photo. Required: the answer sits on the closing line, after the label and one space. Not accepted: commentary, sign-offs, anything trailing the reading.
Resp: 2:06
